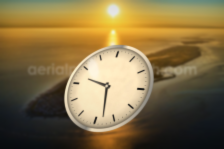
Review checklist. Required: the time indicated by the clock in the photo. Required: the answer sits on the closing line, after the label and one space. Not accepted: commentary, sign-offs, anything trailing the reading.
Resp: 9:28
